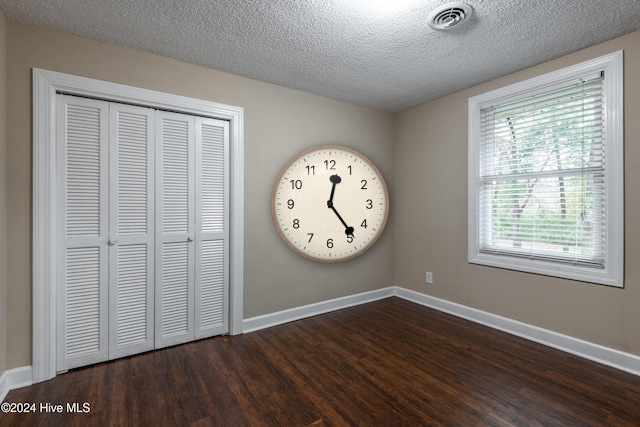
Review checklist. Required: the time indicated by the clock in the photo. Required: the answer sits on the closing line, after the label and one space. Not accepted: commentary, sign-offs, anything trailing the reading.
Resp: 12:24
